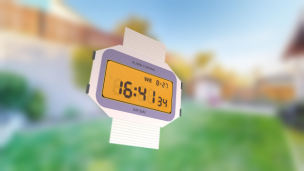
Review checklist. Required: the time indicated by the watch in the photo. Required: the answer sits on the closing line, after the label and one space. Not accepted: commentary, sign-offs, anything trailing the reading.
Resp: 16:41:34
